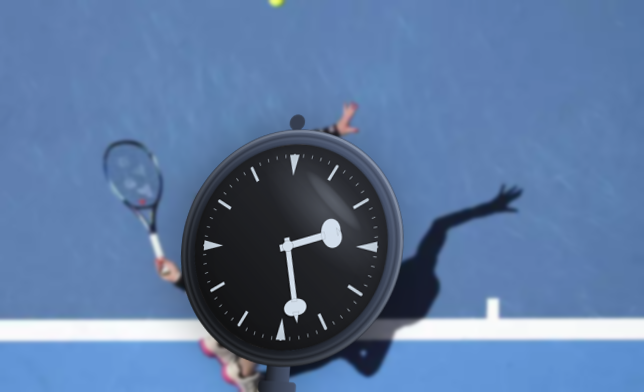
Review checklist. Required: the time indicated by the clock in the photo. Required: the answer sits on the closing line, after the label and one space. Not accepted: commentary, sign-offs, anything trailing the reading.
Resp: 2:28
